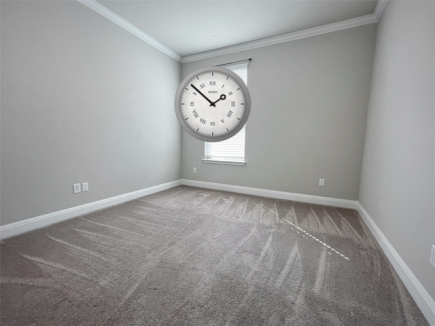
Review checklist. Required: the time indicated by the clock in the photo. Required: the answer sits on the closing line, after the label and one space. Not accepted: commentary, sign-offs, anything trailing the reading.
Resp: 1:52
